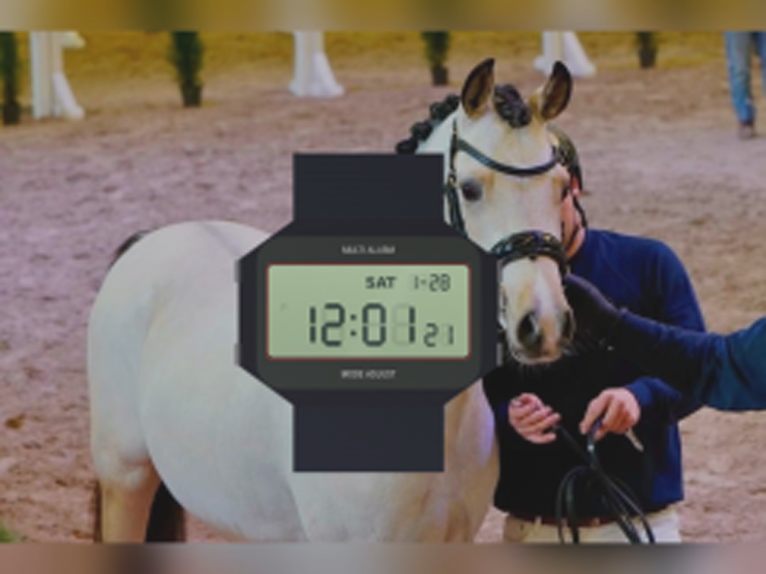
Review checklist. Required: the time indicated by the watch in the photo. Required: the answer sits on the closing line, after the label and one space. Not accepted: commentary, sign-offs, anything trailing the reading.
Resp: 12:01:21
